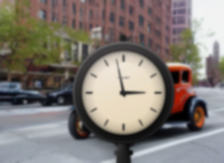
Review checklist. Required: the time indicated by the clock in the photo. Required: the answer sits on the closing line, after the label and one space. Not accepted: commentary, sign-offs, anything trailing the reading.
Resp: 2:58
